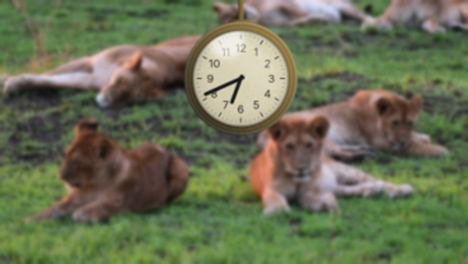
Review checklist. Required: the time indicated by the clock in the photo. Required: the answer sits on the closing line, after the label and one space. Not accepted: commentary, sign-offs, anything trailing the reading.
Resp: 6:41
